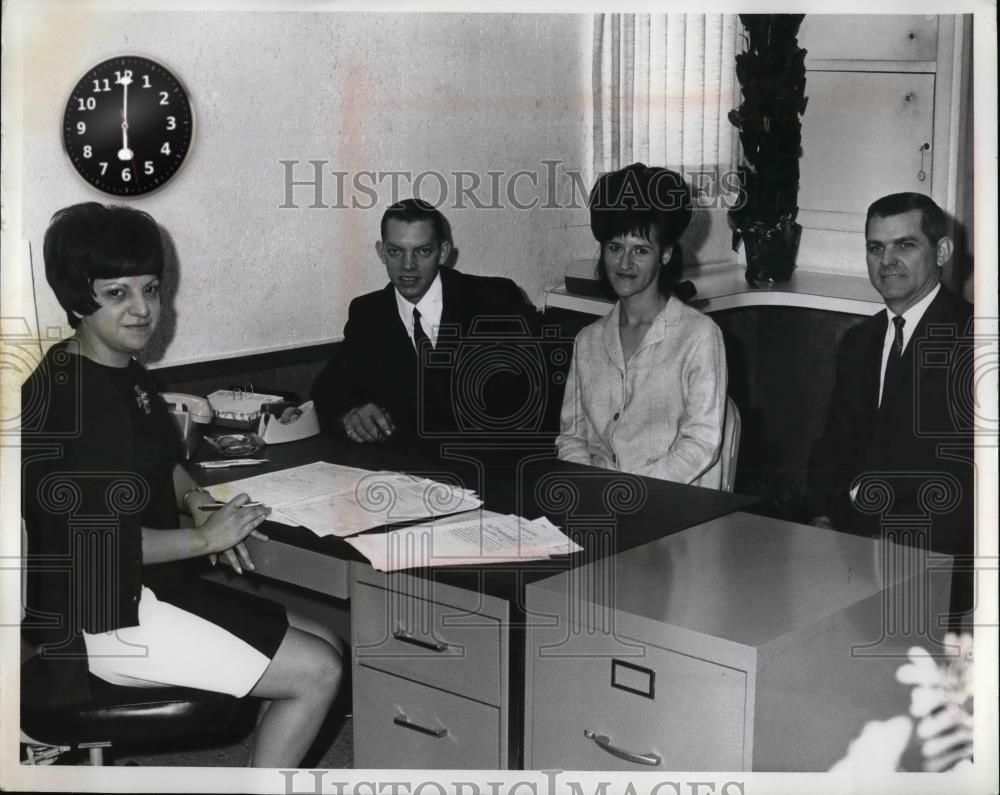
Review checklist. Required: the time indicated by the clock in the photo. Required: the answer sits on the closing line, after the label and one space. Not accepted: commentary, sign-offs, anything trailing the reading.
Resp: 6:00:28
